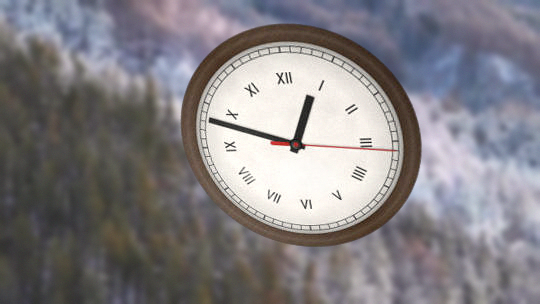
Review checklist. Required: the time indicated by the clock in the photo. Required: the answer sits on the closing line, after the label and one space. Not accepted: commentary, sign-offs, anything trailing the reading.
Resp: 12:48:16
